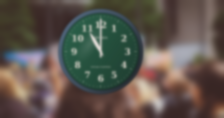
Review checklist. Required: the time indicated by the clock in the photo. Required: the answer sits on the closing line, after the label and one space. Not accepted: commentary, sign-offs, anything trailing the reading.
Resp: 11:00
